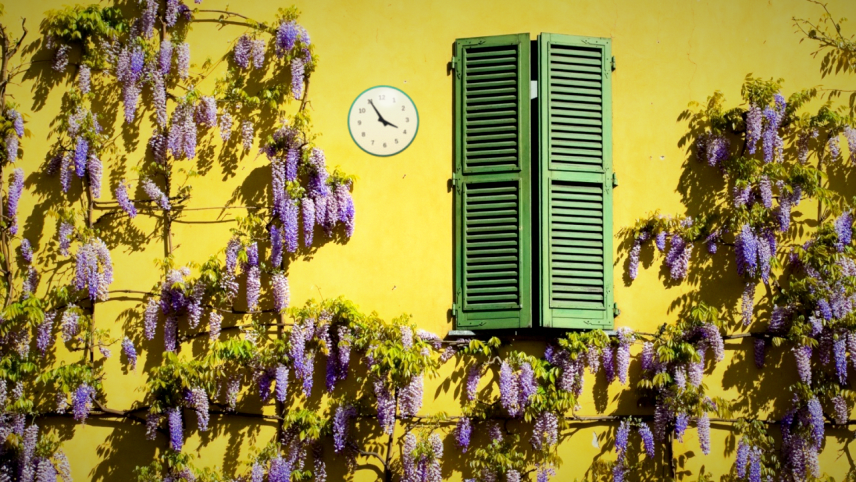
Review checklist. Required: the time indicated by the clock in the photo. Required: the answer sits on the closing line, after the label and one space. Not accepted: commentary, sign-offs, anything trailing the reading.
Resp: 3:55
